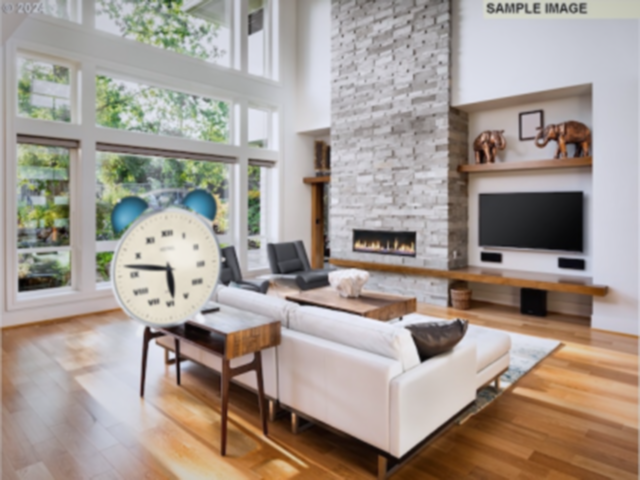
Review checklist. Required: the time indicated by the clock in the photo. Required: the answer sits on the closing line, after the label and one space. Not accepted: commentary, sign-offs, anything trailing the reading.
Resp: 5:47
